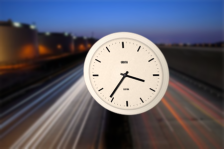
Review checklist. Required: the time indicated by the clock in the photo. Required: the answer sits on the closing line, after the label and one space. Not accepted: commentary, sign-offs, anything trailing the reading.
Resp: 3:36
